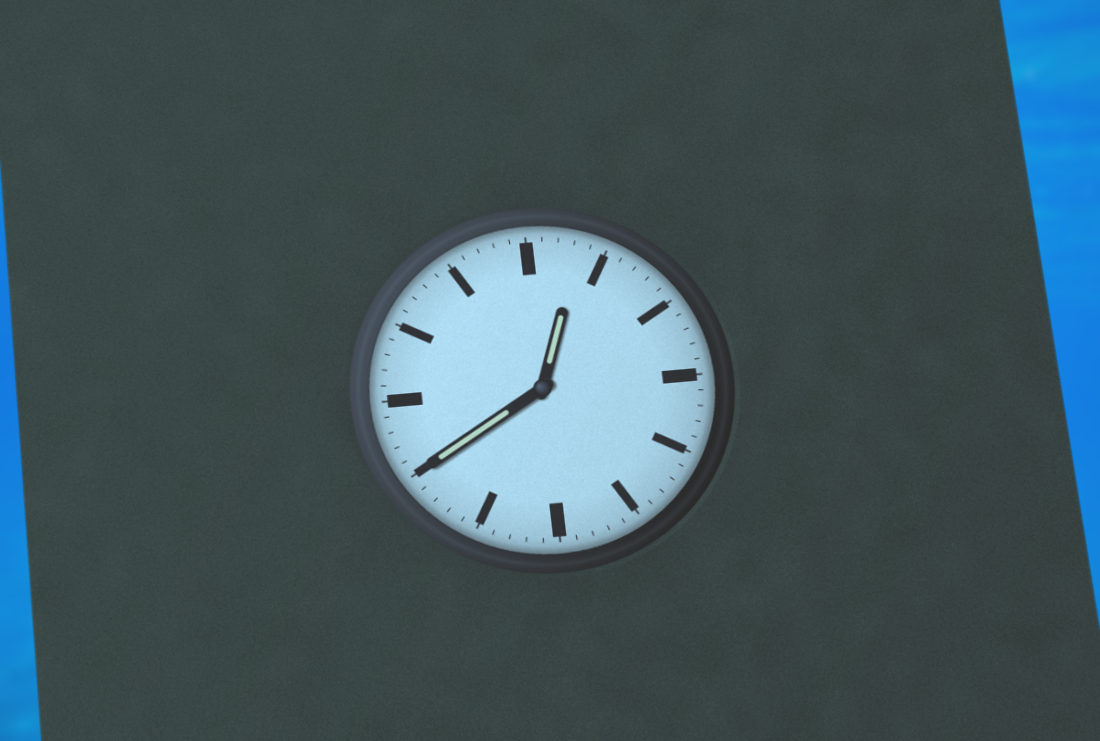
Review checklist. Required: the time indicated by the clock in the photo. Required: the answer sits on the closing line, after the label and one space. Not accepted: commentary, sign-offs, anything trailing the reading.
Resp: 12:40
